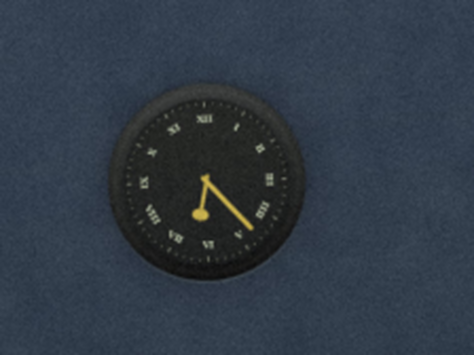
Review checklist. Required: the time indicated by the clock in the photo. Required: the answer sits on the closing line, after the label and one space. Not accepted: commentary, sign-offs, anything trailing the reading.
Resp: 6:23
